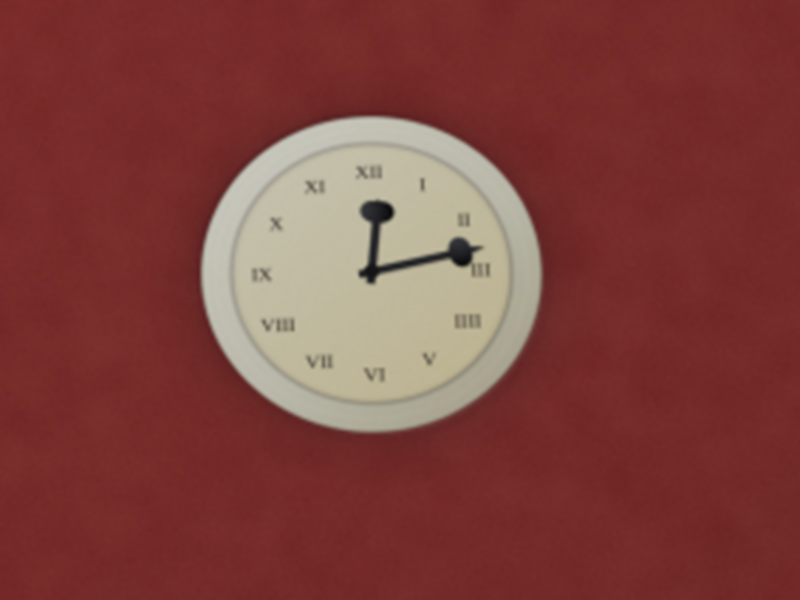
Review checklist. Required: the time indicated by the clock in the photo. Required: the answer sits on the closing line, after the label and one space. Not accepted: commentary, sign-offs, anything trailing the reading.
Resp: 12:13
